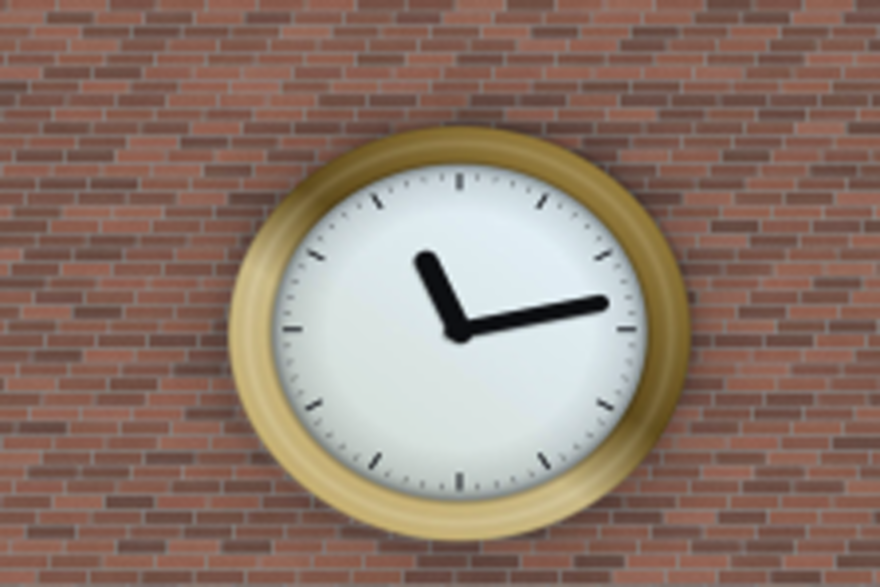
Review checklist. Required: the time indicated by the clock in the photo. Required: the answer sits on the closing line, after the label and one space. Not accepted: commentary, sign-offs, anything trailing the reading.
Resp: 11:13
